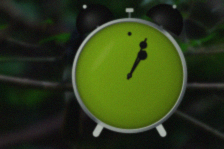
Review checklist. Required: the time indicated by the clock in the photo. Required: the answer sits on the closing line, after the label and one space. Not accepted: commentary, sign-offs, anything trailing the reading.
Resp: 1:04
